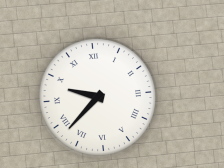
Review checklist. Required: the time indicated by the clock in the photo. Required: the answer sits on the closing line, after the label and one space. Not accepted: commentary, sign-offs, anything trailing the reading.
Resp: 9:38
